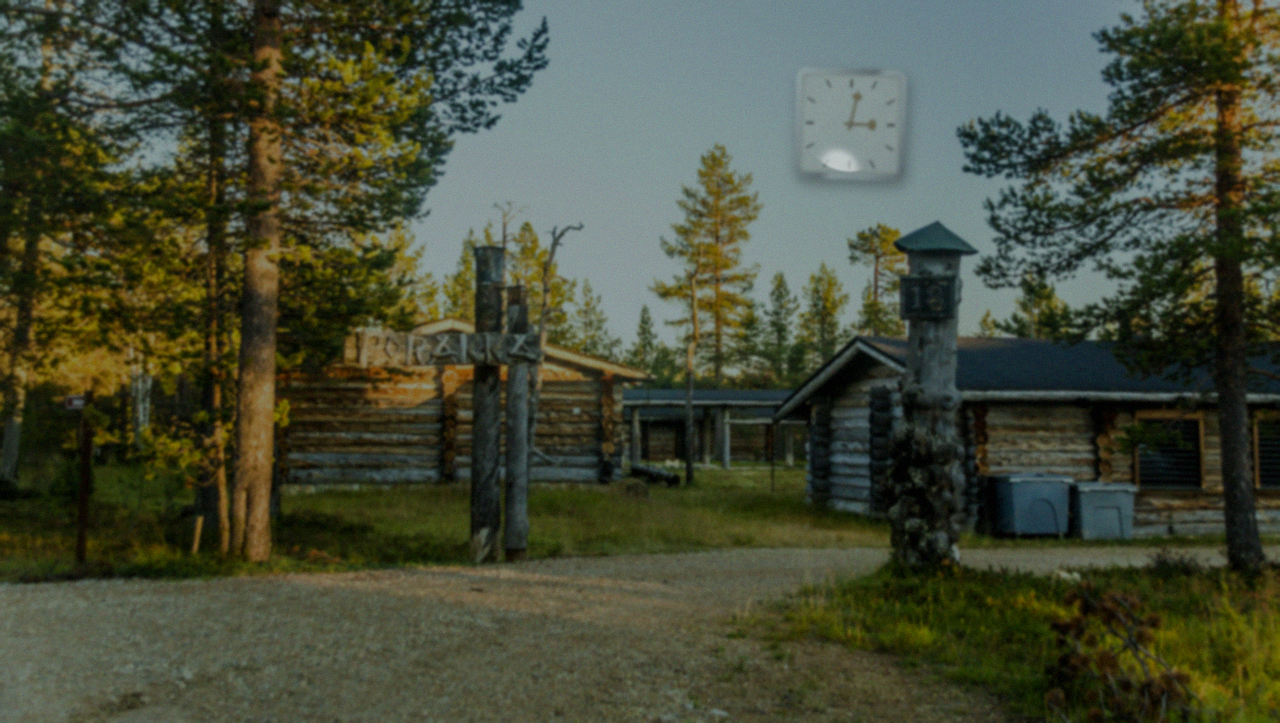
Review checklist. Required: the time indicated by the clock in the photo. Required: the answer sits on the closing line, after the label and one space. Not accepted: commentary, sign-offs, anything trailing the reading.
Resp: 3:02
